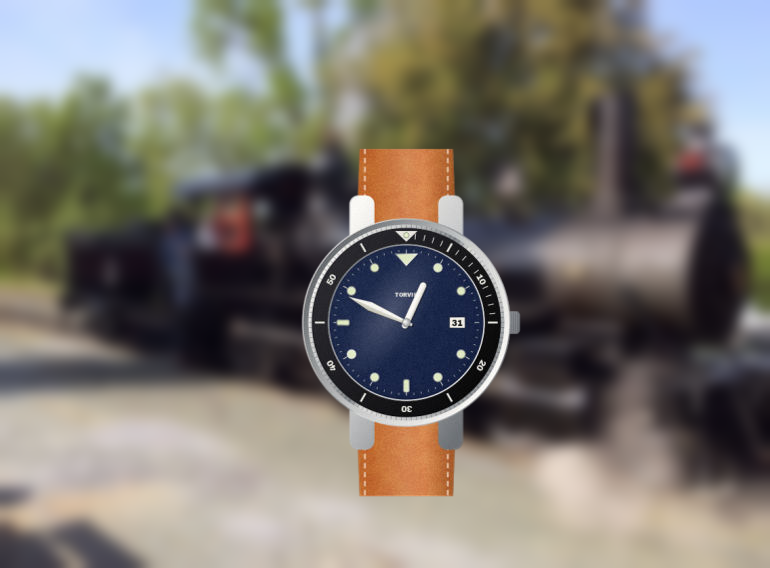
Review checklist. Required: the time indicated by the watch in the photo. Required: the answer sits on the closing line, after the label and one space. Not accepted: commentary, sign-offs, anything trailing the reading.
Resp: 12:49
